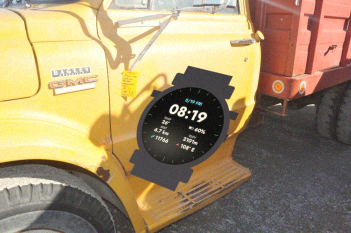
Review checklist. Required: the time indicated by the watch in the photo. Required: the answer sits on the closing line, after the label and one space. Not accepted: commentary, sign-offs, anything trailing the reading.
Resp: 8:19
